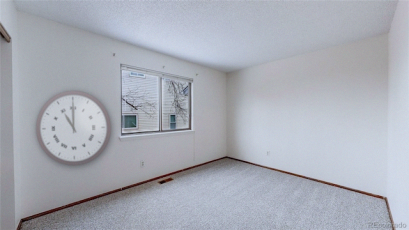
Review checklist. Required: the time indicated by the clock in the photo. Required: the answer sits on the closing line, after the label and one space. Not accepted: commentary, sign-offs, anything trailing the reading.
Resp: 11:00
